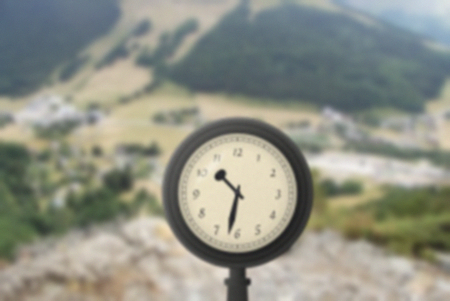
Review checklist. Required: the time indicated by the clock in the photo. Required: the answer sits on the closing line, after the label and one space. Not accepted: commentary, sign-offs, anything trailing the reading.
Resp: 10:32
